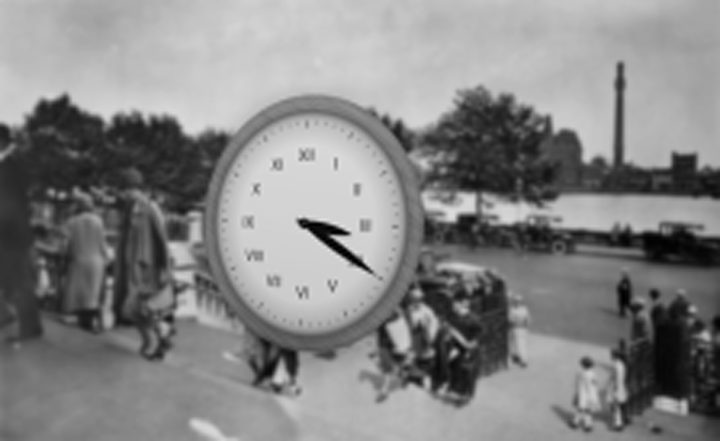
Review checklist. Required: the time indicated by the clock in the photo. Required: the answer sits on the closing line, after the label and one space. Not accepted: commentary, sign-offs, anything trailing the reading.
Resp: 3:20
